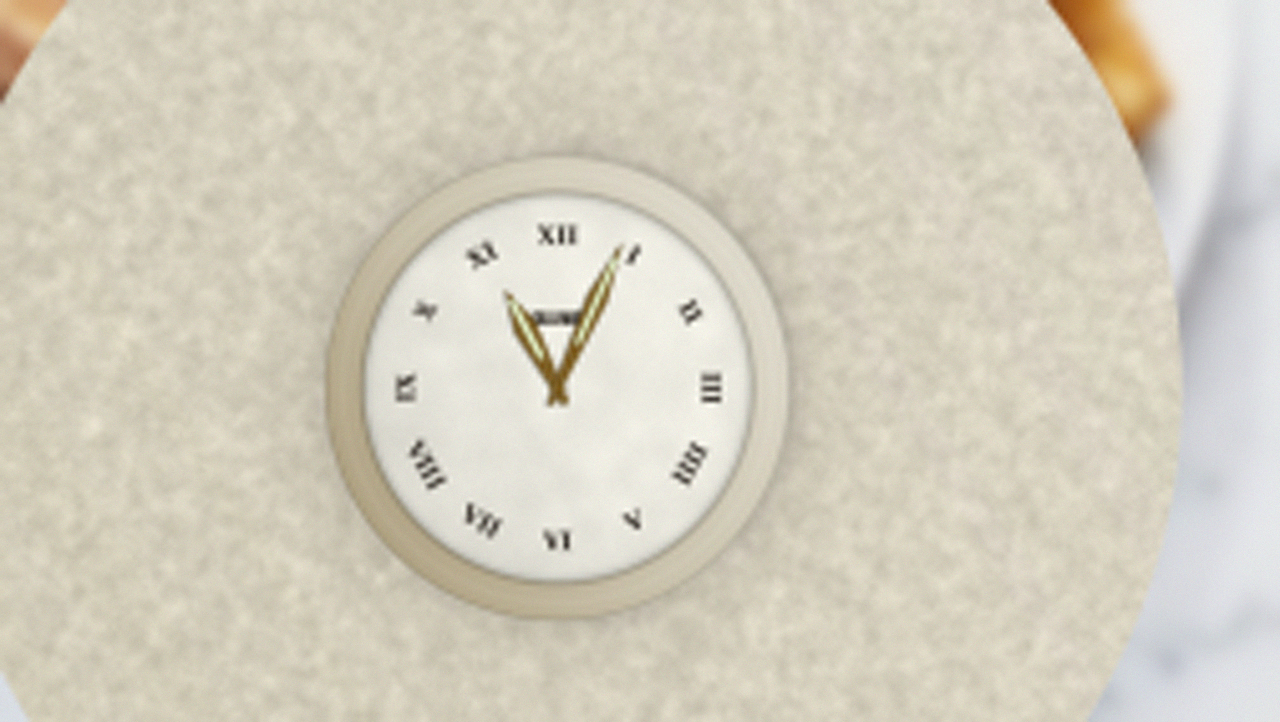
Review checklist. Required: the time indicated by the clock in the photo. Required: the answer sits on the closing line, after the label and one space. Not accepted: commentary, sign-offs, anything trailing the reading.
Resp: 11:04
